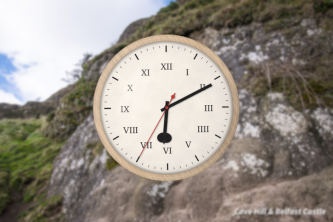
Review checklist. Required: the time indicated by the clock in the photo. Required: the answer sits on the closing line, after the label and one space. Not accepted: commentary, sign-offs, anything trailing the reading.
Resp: 6:10:35
